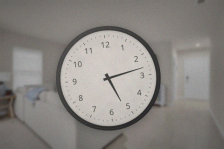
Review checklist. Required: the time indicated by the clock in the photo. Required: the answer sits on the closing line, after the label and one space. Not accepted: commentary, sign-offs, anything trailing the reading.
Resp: 5:13
